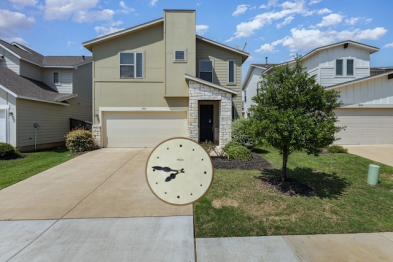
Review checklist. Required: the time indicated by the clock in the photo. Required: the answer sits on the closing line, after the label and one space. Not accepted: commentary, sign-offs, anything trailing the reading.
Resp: 7:46
